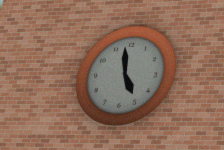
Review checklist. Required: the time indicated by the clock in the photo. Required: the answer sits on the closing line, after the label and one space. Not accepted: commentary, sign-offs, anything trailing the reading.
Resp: 4:58
